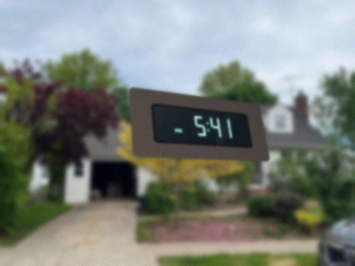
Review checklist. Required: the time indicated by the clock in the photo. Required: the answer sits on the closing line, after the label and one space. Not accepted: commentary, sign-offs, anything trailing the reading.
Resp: 5:41
